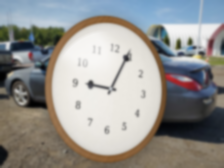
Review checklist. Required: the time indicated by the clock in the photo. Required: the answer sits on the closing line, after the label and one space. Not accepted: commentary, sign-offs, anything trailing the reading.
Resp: 9:04
